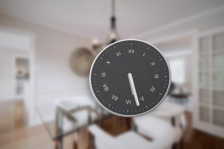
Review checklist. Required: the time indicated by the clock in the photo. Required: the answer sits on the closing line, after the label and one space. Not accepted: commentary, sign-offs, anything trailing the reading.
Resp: 5:27
